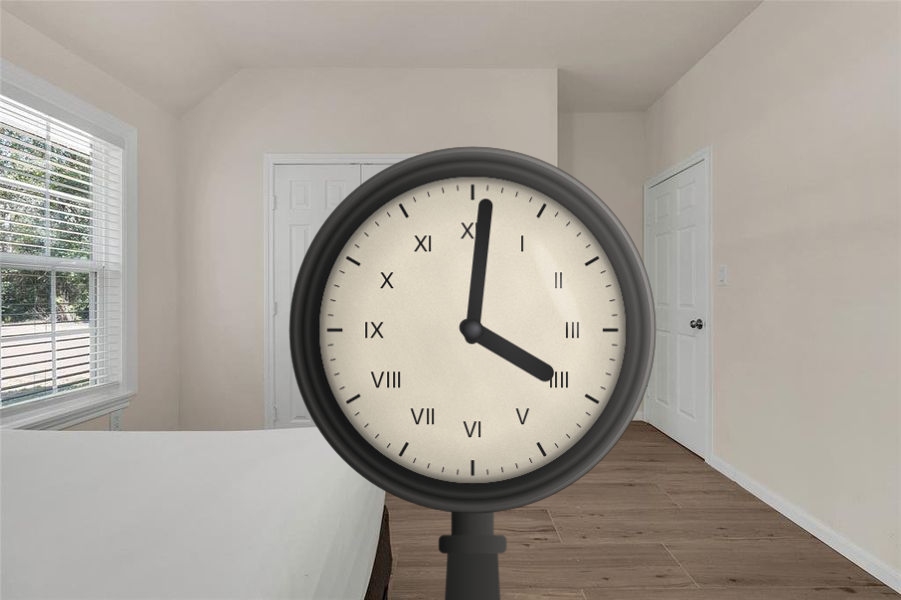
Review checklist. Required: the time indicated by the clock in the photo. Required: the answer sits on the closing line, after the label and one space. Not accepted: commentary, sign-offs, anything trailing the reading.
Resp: 4:01
